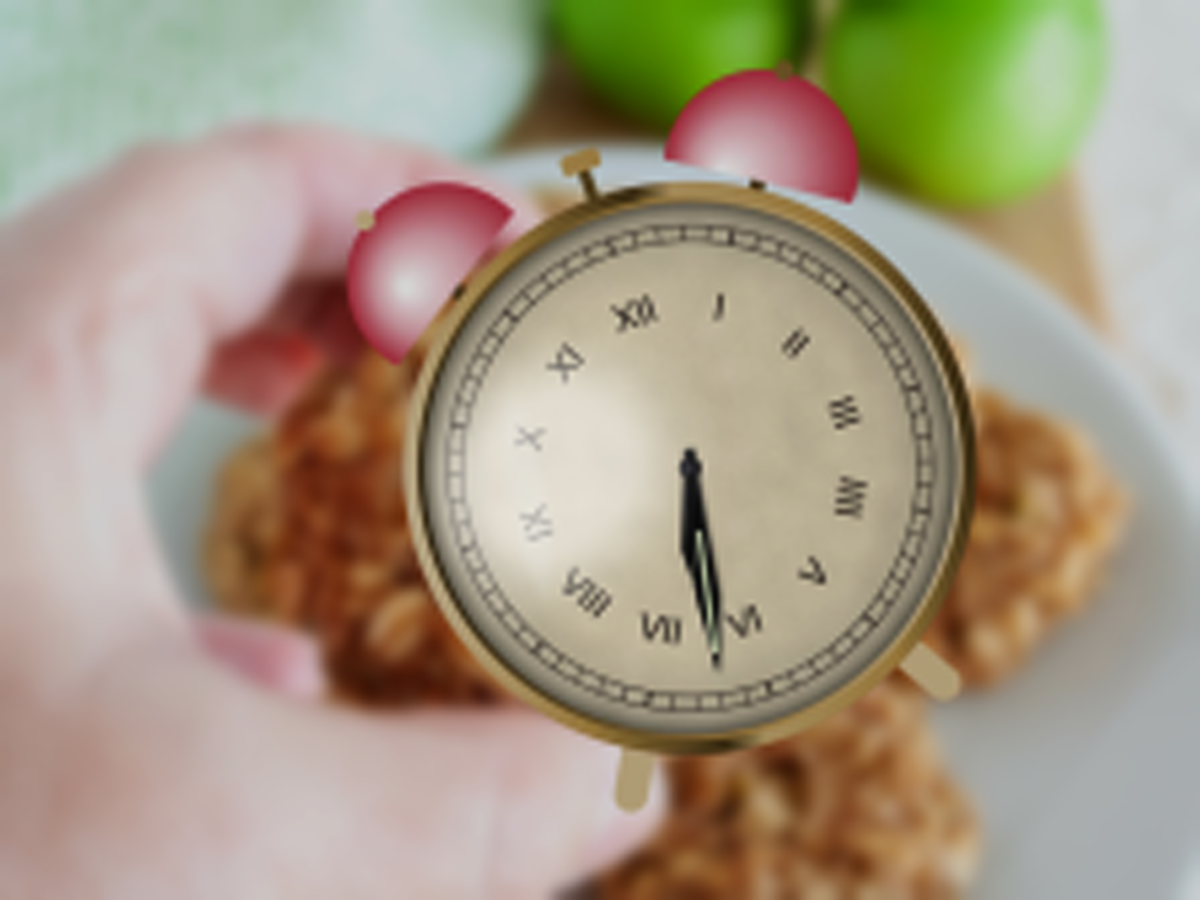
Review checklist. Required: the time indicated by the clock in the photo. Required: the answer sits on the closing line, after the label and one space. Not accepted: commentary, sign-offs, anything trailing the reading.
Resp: 6:32
